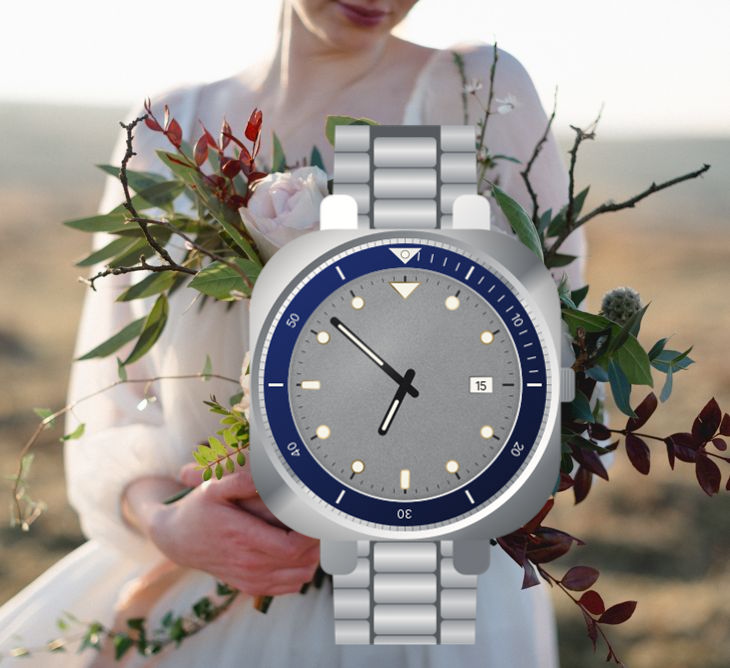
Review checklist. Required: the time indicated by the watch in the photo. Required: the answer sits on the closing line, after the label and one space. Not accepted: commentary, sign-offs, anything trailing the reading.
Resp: 6:52
